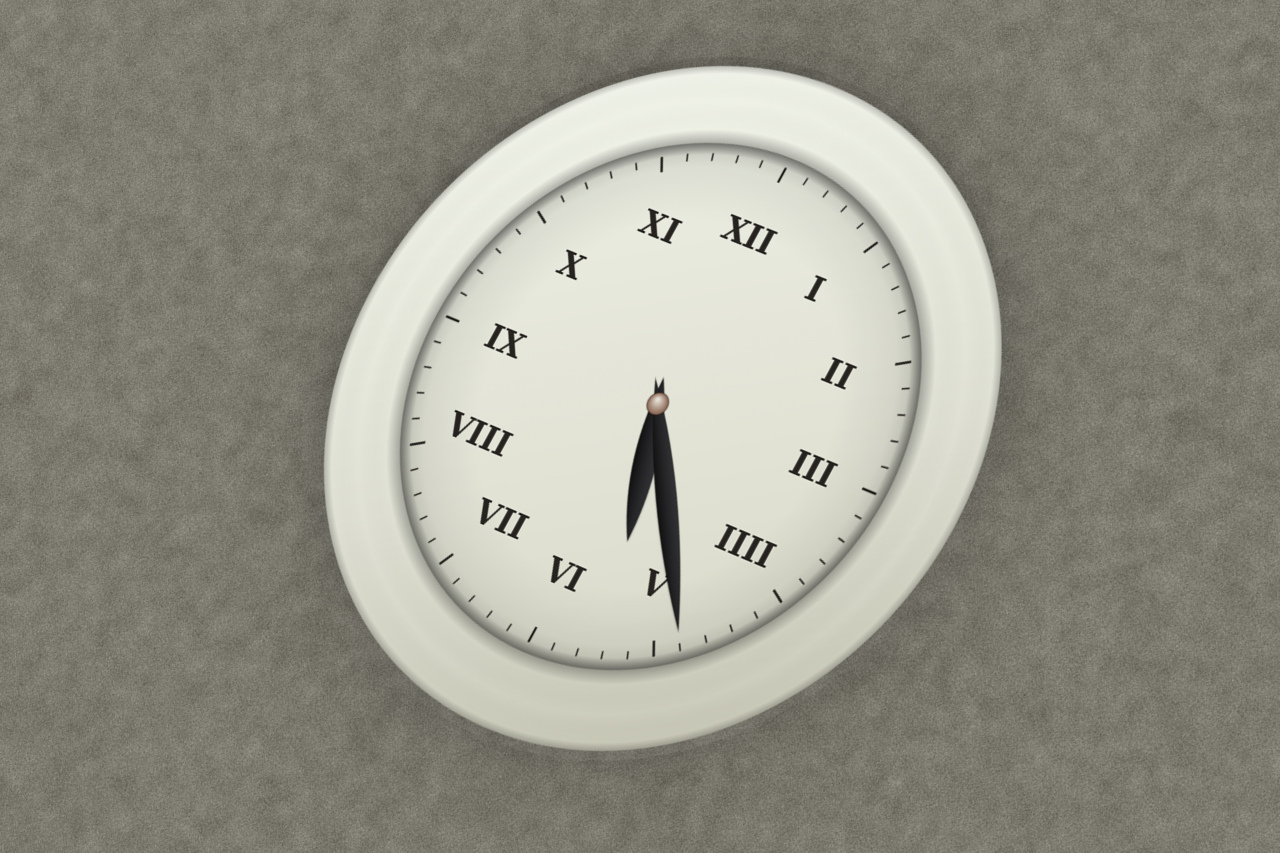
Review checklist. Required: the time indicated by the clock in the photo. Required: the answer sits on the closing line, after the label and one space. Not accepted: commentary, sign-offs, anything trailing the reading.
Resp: 5:24
